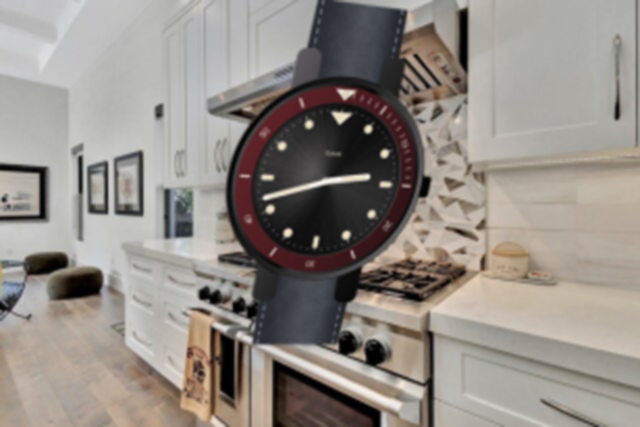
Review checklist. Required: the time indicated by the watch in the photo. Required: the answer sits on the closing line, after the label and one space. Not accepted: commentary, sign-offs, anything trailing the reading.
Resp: 2:42
